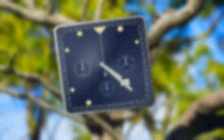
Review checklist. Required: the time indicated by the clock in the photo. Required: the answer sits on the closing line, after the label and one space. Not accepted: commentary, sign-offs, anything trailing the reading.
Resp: 4:23
